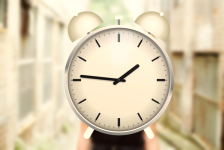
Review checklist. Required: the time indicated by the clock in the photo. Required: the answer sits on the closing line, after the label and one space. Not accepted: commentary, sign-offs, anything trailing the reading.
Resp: 1:46
